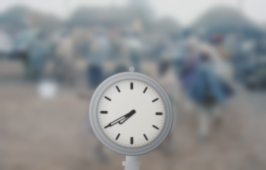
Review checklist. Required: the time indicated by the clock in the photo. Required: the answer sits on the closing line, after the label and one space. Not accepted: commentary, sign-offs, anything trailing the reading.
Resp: 7:40
